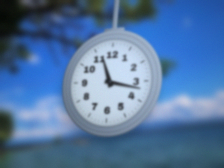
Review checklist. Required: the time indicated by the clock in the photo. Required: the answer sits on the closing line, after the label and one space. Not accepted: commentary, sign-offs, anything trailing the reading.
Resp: 11:17
